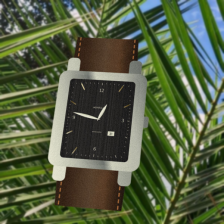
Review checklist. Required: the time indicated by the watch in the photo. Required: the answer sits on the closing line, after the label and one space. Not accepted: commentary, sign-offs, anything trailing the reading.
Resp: 12:47
